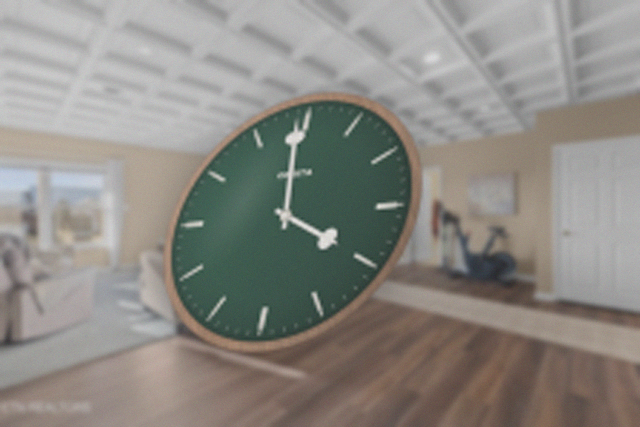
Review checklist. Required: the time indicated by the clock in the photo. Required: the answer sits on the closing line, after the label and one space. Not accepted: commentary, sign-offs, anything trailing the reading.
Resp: 3:59
